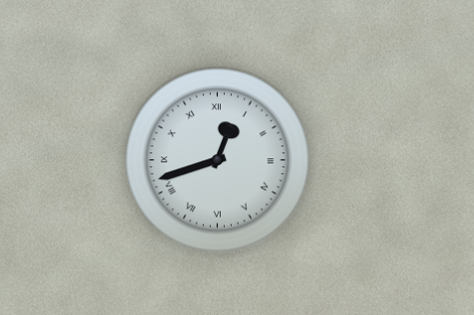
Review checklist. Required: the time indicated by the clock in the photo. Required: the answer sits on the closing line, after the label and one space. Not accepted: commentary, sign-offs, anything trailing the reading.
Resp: 12:42
